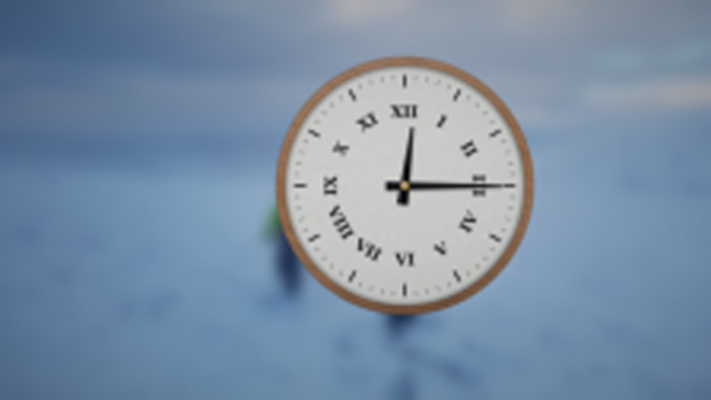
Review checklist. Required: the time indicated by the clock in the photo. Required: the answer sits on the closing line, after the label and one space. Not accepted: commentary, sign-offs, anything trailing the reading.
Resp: 12:15
